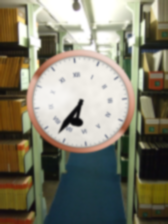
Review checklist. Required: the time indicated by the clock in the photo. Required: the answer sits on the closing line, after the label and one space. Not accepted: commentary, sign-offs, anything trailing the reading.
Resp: 6:37
